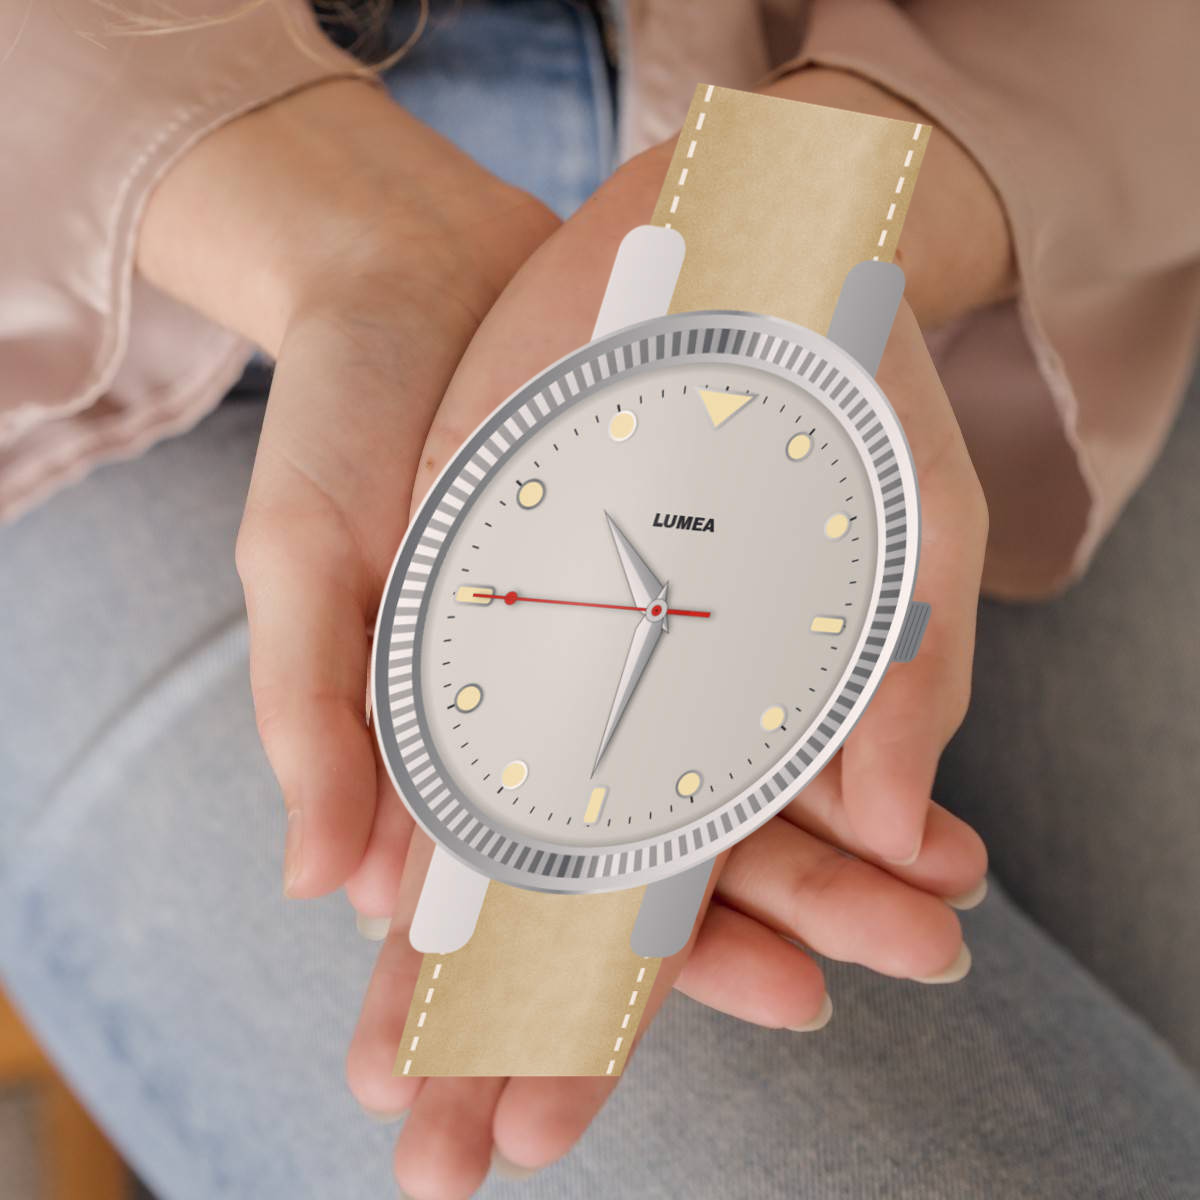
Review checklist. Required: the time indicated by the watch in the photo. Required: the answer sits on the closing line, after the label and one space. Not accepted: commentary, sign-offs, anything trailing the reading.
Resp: 10:30:45
